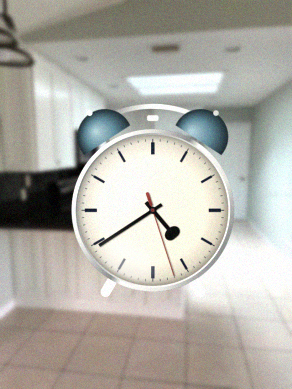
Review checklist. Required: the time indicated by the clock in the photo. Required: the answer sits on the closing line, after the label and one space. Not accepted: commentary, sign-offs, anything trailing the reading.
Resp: 4:39:27
